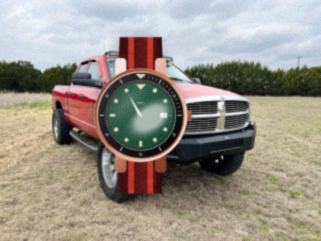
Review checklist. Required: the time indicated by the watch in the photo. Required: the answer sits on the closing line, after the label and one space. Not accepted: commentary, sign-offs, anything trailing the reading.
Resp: 10:55
